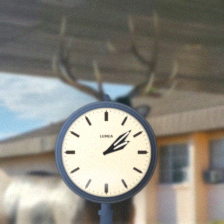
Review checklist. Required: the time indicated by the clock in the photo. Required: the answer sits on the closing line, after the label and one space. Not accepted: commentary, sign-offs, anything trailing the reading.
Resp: 2:08
